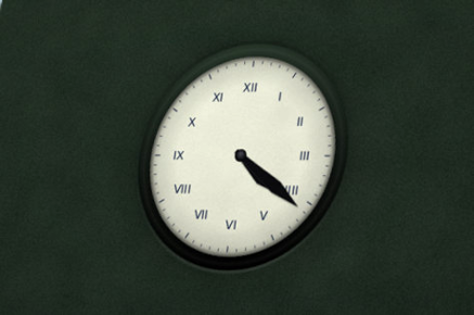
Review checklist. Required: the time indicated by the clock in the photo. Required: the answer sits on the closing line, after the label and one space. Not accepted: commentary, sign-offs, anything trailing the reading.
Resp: 4:21
